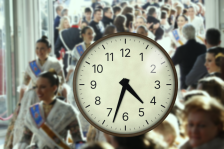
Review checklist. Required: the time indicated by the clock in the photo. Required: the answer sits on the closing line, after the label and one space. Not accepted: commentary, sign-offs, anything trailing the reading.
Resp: 4:33
